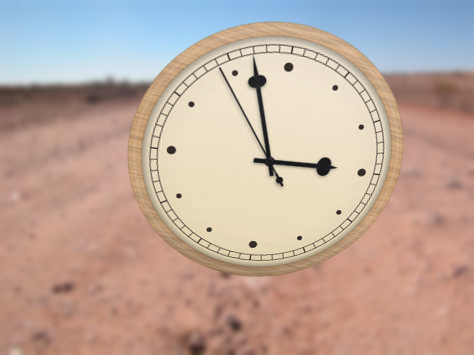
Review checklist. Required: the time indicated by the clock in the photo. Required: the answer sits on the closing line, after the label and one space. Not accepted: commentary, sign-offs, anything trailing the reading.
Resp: 2:56:54
